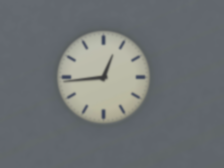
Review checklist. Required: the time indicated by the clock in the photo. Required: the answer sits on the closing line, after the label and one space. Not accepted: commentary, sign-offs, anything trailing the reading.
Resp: 12:44
